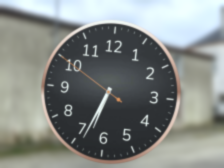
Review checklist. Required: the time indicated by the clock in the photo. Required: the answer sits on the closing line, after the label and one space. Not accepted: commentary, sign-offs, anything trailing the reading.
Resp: 6:33:50
